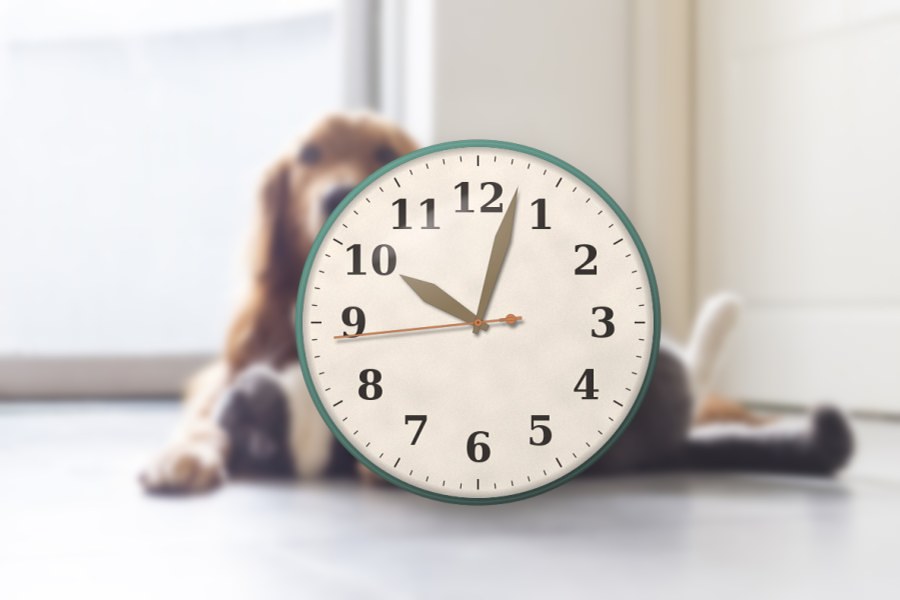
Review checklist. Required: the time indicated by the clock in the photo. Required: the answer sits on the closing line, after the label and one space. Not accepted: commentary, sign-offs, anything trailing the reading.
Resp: 10:02:44
